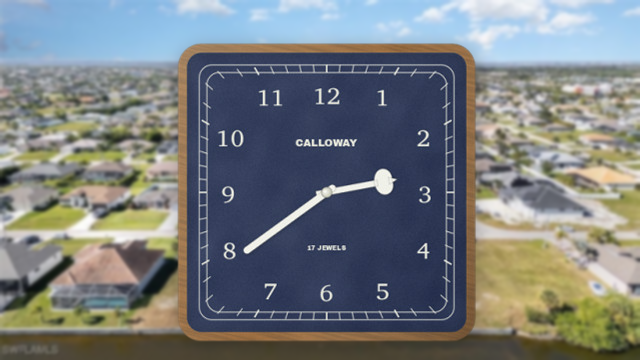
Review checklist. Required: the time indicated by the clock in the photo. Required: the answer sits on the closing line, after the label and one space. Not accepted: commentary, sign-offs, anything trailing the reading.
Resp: 2:39
